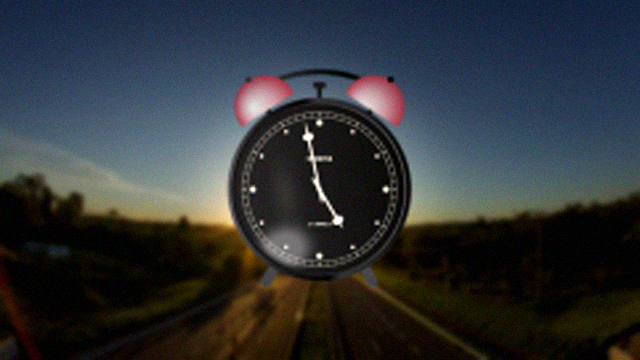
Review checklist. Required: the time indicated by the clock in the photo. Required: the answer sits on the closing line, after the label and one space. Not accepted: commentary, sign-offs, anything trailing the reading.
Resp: 4:58
